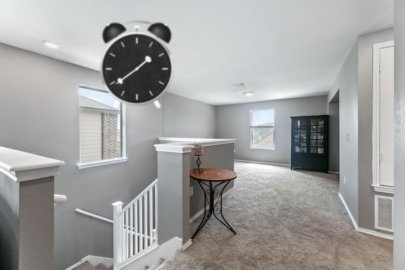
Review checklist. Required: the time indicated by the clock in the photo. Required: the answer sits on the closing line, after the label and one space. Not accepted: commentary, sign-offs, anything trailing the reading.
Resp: 1:39
